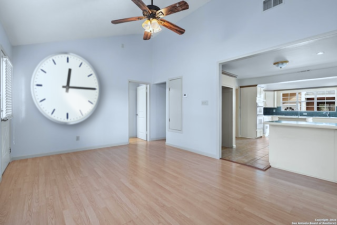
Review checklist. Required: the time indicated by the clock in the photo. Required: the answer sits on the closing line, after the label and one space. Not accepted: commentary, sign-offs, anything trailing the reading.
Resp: 12:15
